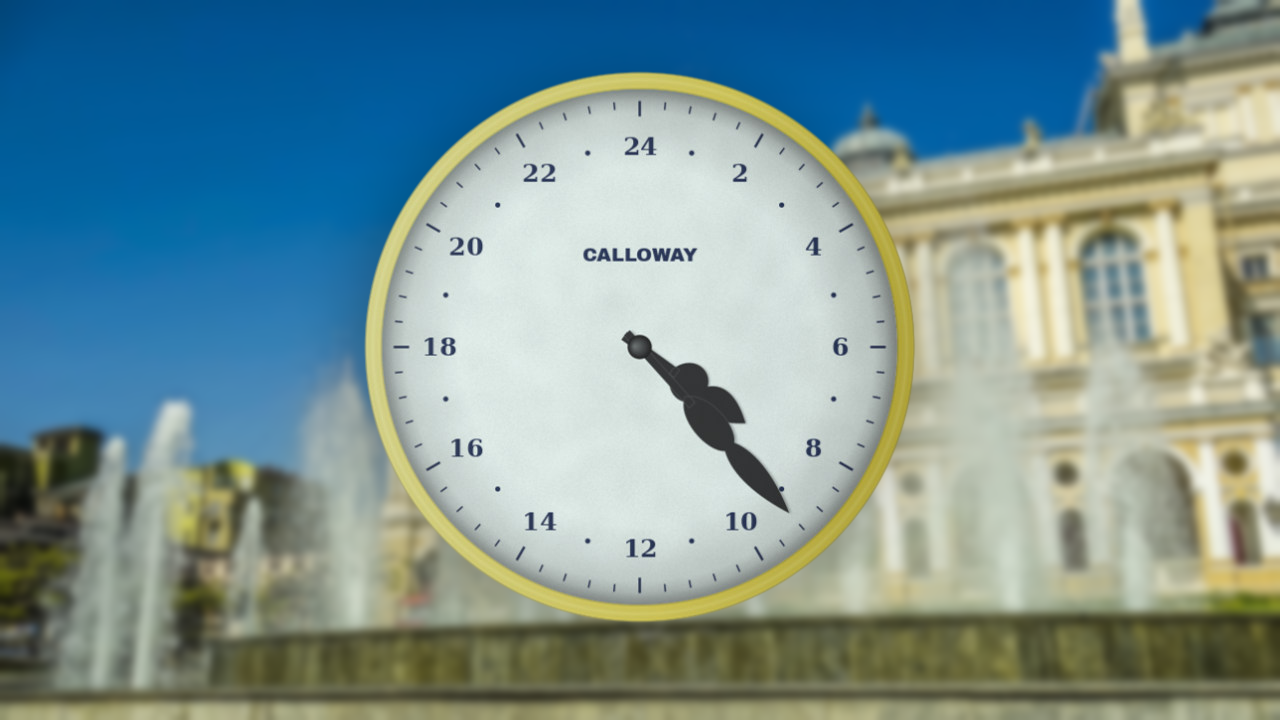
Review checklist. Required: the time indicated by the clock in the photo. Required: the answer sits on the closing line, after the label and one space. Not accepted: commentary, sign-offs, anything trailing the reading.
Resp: 8:23
